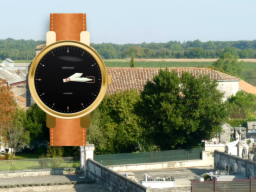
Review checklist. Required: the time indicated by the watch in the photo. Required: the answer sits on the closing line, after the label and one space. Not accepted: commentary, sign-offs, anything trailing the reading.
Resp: 2:15
